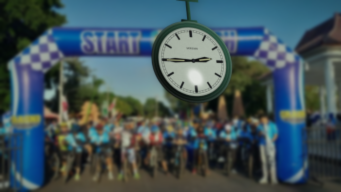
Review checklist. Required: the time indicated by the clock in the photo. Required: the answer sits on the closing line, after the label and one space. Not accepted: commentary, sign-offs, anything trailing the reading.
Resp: 2:45
